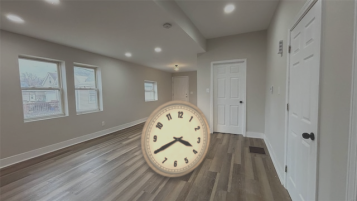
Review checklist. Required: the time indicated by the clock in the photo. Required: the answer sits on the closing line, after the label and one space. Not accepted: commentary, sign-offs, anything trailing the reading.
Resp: 3:40
